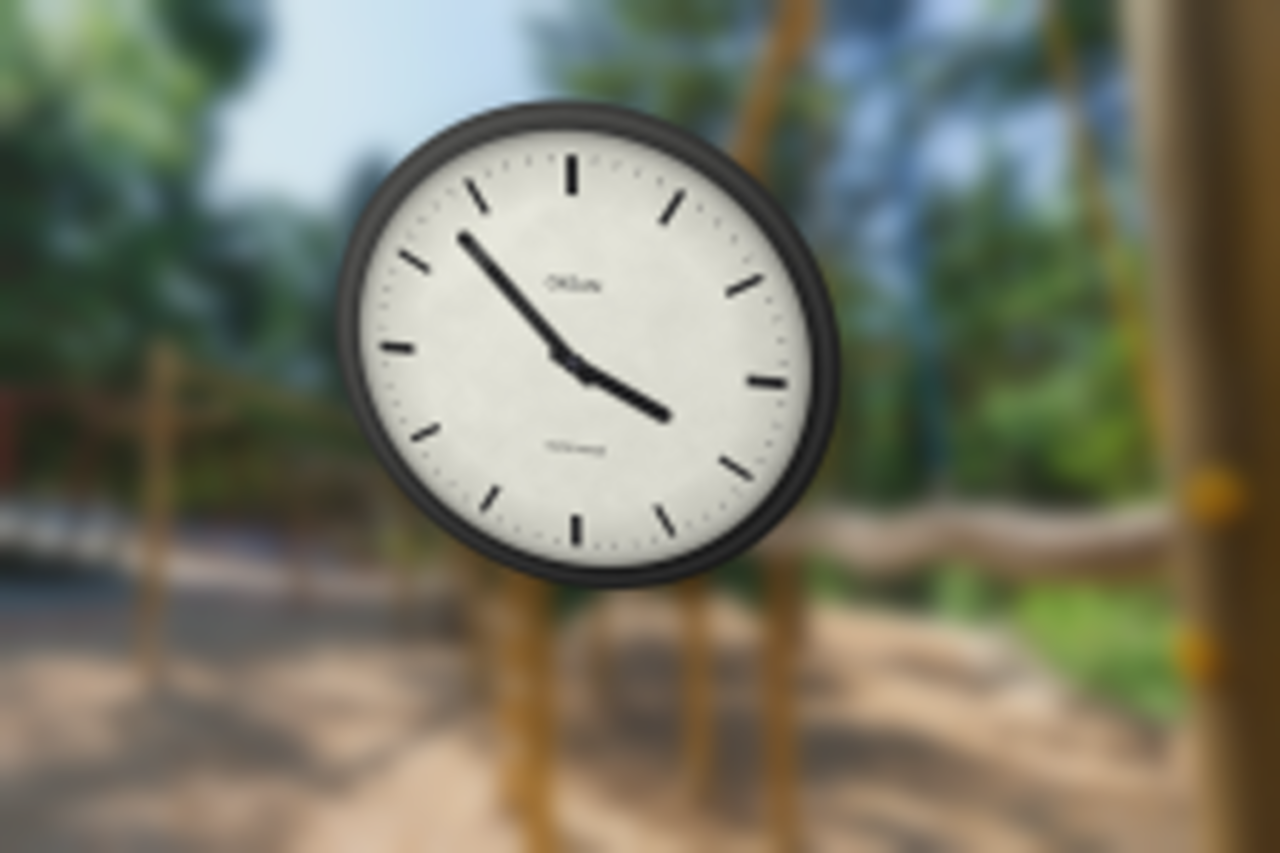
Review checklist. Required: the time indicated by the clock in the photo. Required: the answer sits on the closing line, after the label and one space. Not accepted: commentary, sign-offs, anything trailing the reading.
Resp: 3:53
